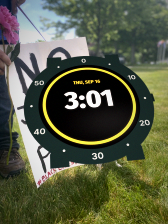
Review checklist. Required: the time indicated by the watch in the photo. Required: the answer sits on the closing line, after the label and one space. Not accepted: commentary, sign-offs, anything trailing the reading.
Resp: 3:01
